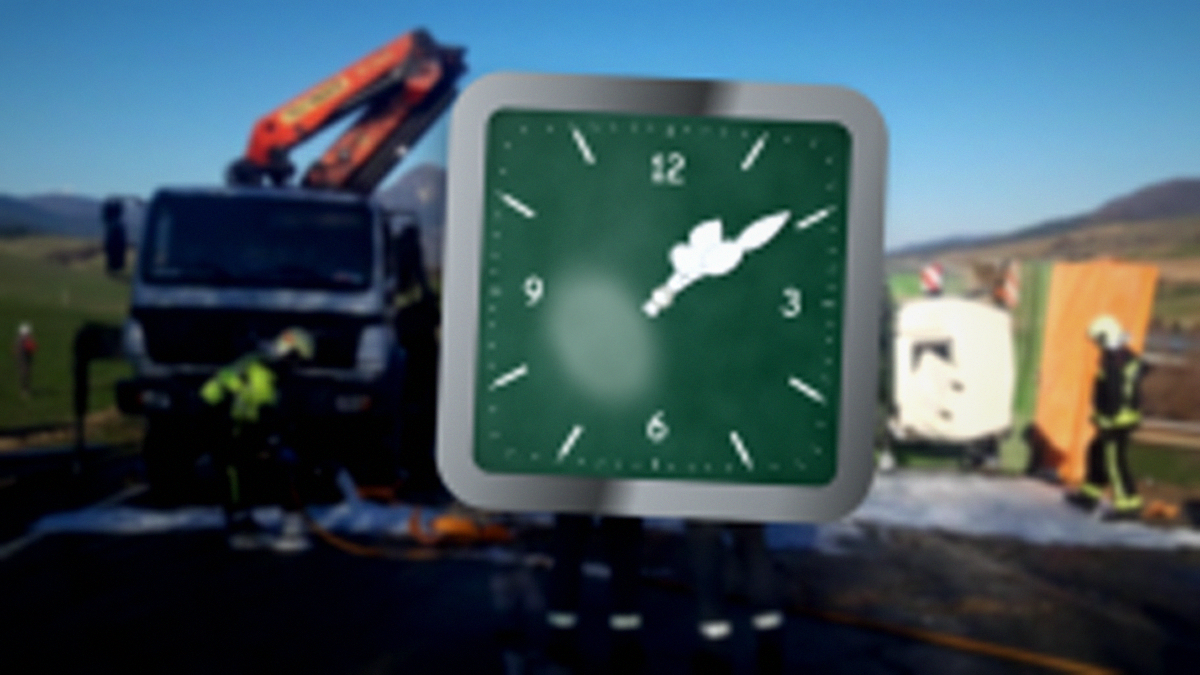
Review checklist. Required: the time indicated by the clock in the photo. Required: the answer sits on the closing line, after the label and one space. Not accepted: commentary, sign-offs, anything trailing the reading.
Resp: 1:09
